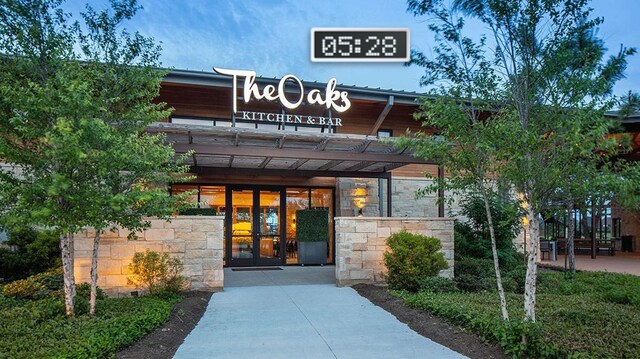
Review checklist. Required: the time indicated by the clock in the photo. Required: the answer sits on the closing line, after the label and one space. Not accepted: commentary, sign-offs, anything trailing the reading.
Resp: 5:28
